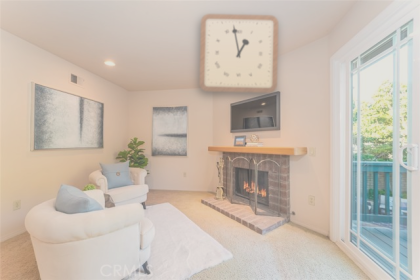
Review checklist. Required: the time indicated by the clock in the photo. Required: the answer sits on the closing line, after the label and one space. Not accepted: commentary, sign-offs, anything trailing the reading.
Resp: 12:58
